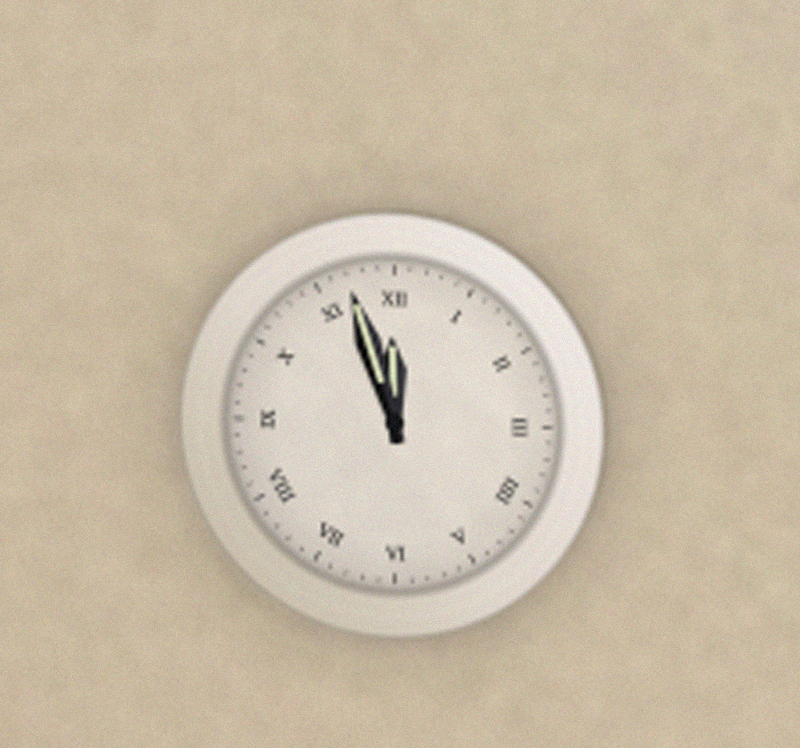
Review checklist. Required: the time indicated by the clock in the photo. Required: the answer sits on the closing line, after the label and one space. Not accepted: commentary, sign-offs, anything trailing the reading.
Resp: 11:57
